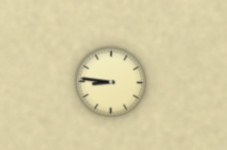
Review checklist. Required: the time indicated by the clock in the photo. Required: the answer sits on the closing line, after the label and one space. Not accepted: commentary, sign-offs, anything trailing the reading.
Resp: 8:46
